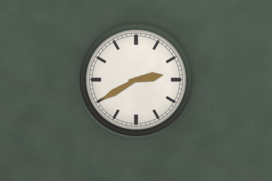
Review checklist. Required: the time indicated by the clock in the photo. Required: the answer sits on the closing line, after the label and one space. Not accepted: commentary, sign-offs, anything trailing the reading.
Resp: 2:40
